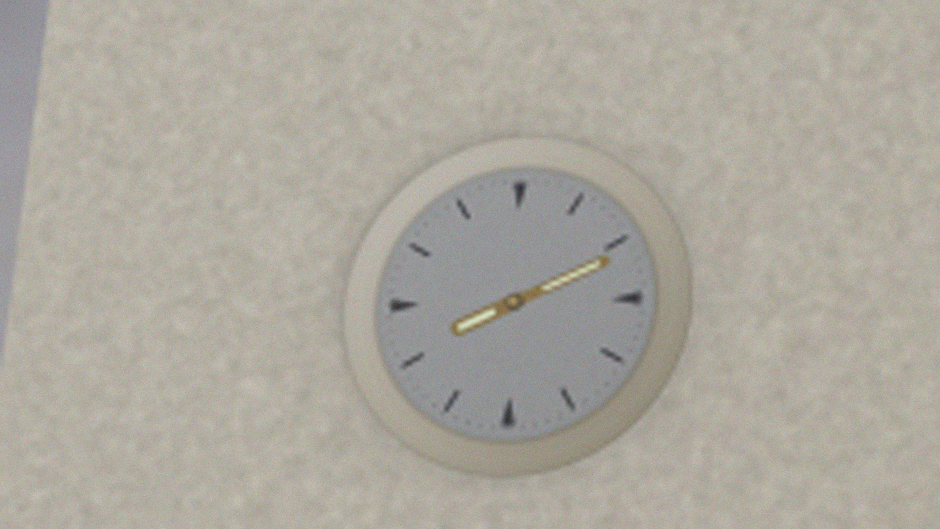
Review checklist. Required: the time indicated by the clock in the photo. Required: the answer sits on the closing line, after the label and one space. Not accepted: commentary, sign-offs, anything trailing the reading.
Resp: 8:11
